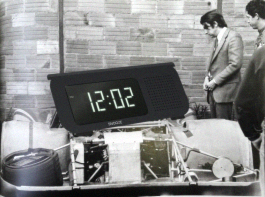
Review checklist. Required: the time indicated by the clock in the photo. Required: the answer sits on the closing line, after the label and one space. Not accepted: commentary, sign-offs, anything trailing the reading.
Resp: 12:02
